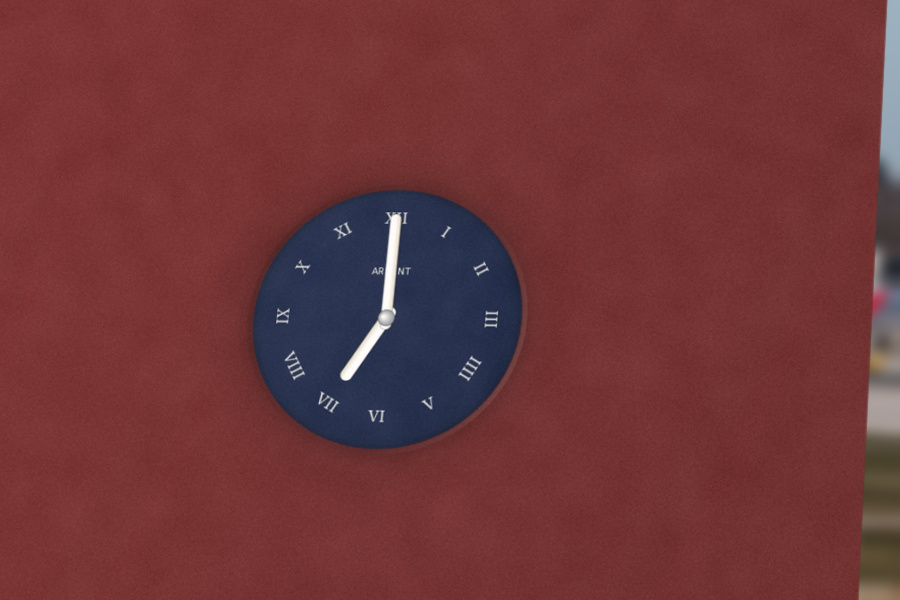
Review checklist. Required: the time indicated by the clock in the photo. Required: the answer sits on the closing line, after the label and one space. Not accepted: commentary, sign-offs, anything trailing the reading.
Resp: 7:00
